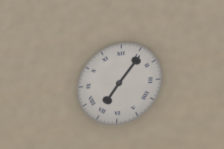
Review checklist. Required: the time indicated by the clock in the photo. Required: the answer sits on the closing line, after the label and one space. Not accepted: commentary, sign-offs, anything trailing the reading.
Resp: 7:06
